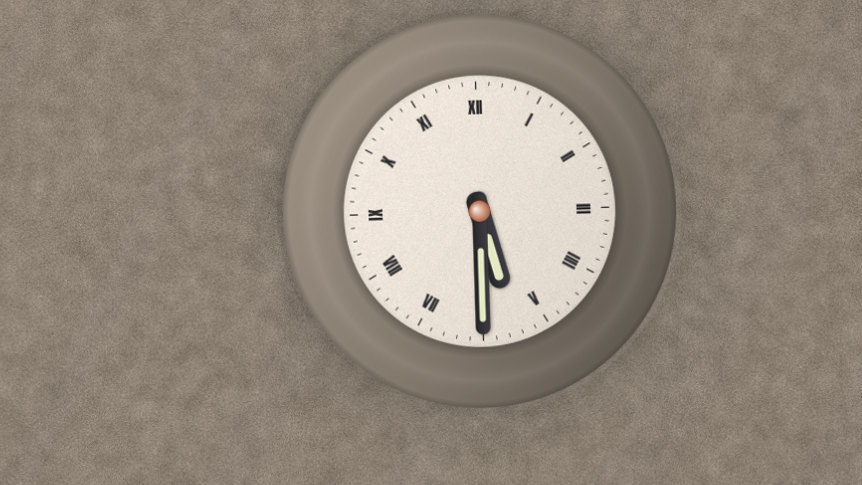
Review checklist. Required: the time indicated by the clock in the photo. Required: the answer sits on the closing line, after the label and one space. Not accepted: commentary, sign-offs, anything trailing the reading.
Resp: 5:30
